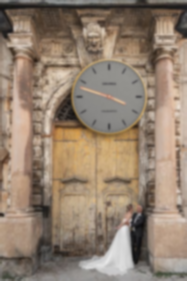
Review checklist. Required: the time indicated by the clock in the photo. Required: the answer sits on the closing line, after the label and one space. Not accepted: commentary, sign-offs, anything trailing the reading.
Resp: 3:48
